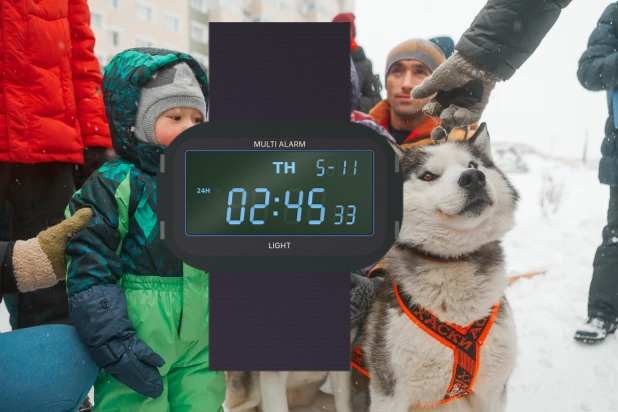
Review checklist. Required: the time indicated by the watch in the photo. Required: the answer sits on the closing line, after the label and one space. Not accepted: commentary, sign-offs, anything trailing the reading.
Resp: 2:45:33
